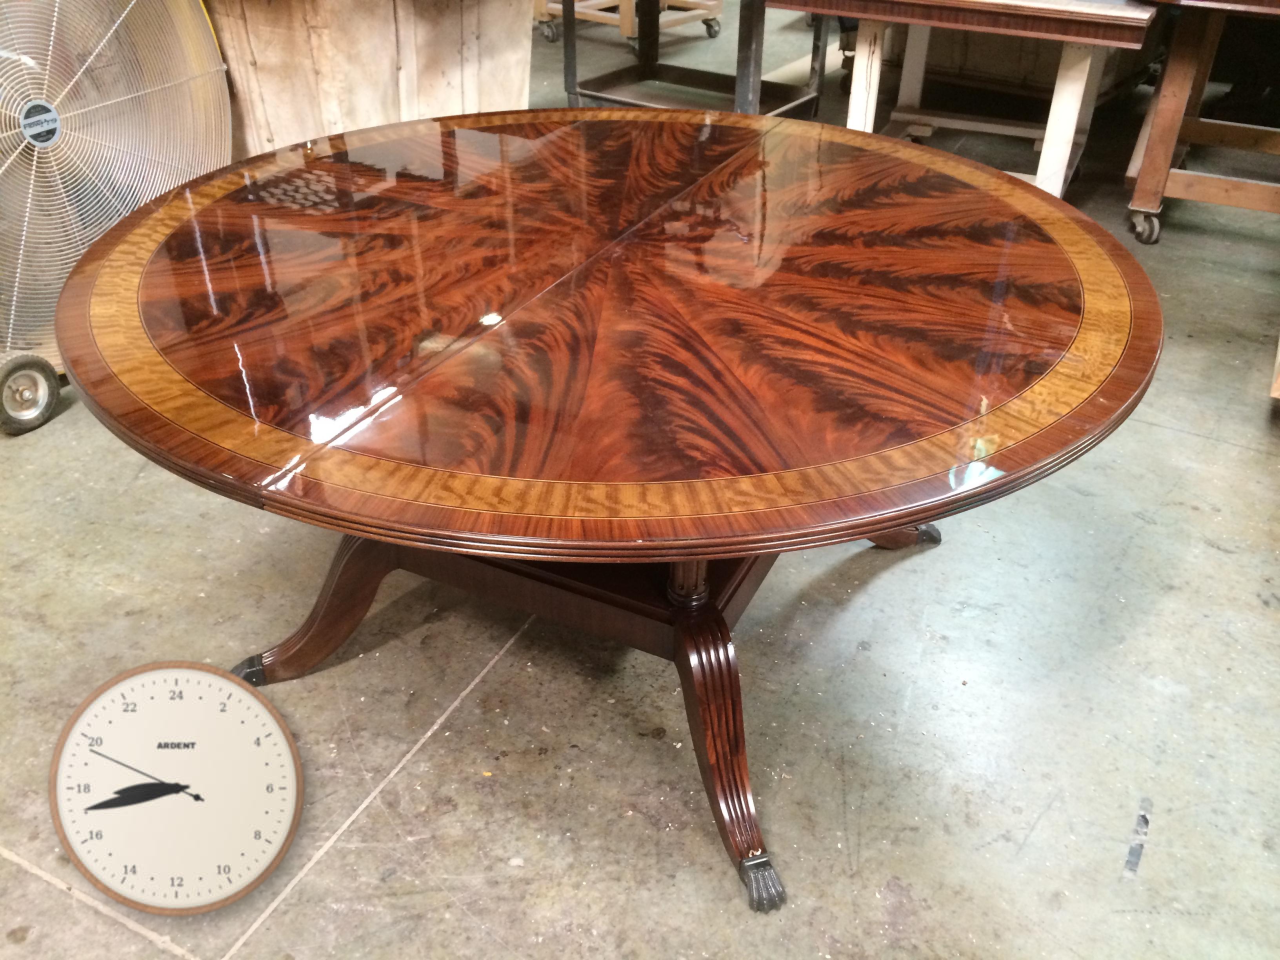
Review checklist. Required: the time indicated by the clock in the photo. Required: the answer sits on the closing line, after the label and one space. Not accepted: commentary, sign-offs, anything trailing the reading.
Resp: 17:42:49
